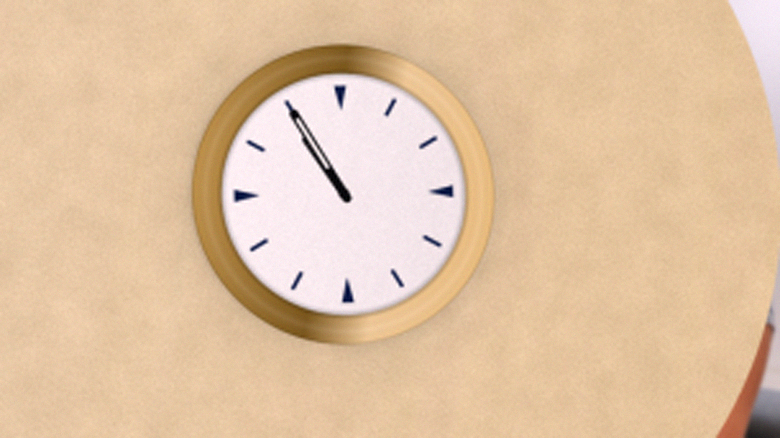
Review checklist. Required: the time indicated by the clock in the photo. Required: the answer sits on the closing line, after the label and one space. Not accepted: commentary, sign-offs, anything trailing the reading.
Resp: 10:55
